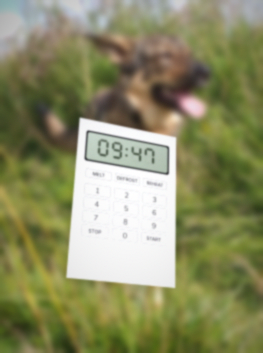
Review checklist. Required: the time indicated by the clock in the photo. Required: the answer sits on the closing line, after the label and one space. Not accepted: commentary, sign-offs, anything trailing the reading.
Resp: 9:47
